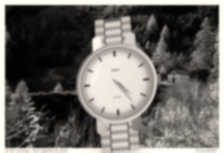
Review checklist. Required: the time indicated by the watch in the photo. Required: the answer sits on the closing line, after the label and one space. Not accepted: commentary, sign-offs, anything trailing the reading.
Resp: 4:24
